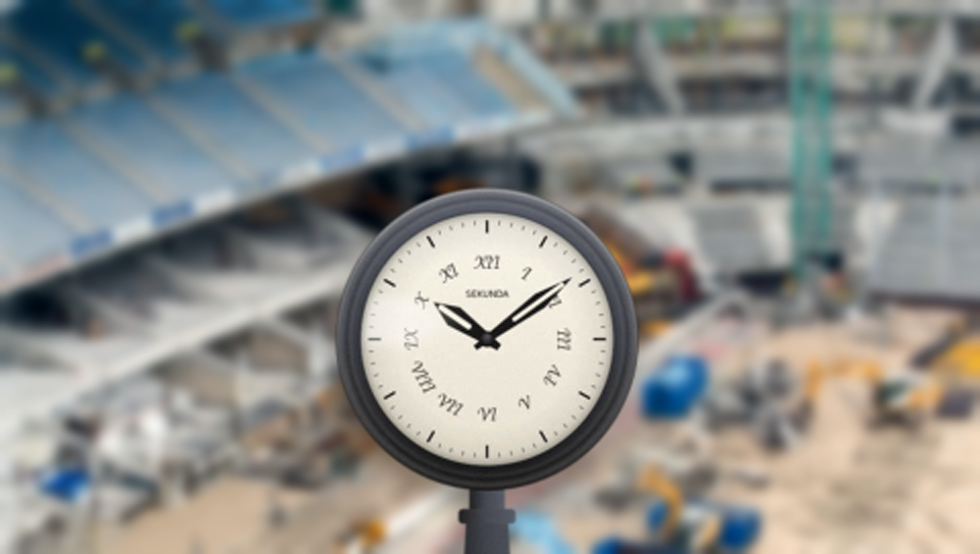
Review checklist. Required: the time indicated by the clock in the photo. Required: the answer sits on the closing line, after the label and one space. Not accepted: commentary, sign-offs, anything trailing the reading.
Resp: 10:09
